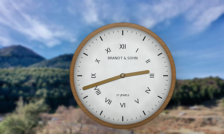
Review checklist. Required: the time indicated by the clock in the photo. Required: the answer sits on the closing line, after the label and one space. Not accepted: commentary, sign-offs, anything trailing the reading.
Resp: 2:42
